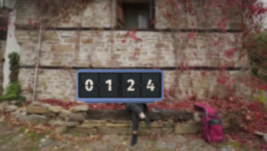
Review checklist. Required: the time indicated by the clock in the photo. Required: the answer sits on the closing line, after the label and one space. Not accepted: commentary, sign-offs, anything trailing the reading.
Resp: 1:24
